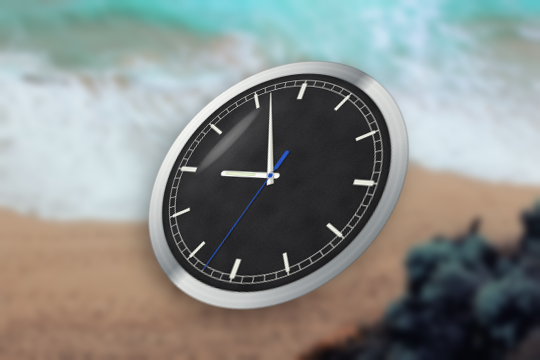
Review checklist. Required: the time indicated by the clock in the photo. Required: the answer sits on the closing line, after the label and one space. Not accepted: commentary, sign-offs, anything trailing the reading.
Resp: 8:56:33
